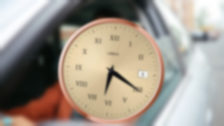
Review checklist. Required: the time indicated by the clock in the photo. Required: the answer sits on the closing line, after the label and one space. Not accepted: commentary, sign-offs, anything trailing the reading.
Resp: 6:20
